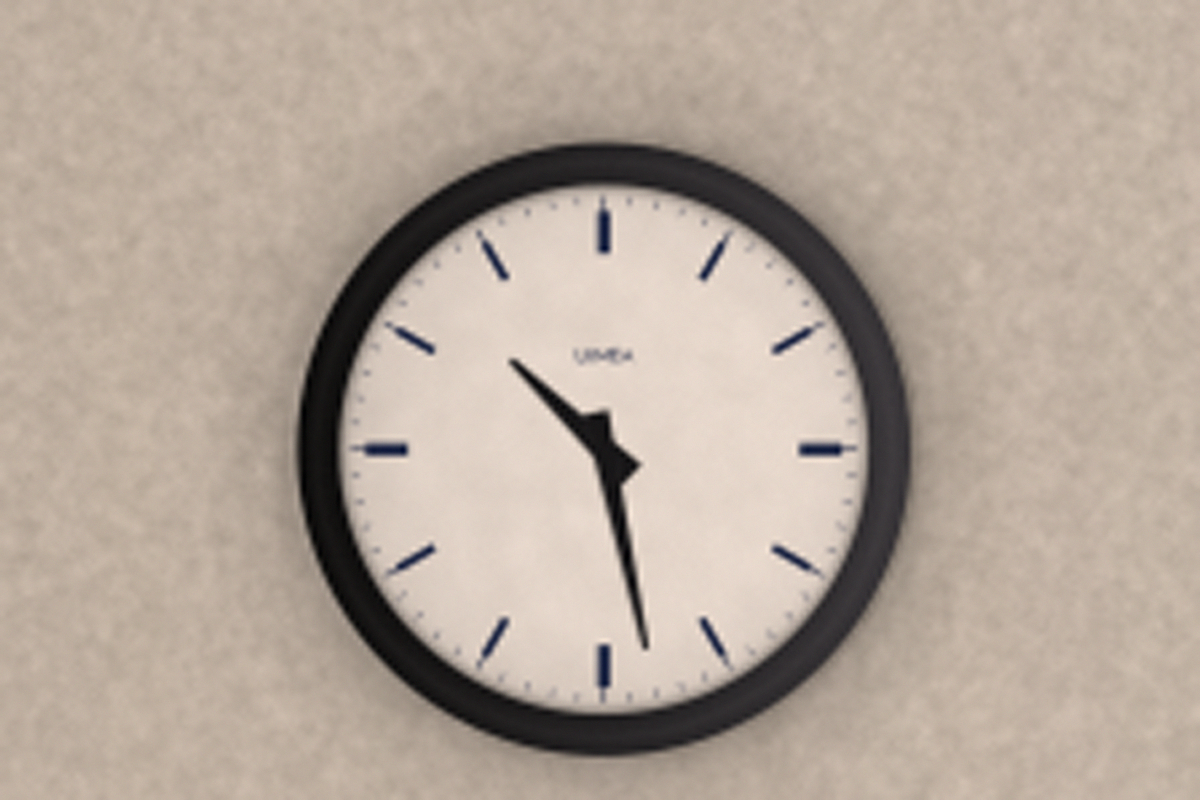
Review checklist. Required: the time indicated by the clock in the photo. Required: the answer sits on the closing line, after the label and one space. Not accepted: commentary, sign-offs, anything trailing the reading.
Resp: 10:28
